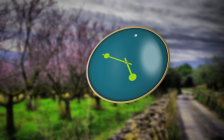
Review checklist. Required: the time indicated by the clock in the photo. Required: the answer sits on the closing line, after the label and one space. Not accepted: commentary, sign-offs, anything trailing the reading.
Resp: 4:47
